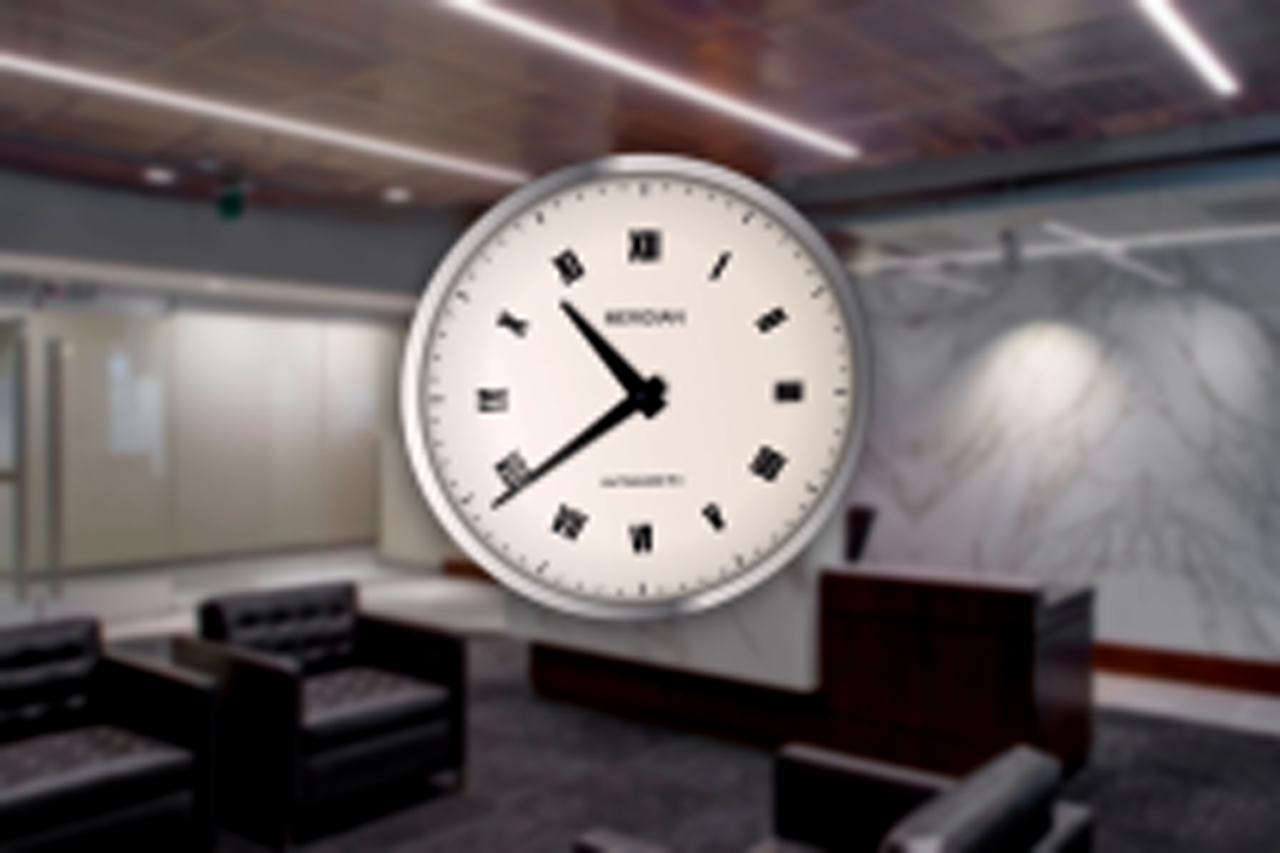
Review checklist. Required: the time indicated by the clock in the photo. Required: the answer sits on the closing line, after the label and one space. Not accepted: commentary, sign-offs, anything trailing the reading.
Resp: 10:39
